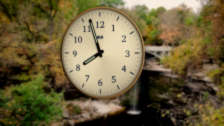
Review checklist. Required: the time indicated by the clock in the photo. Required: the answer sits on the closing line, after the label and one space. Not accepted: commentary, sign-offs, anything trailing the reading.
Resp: 7:57
